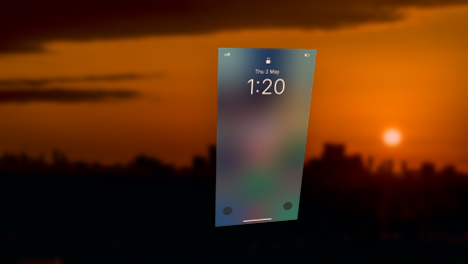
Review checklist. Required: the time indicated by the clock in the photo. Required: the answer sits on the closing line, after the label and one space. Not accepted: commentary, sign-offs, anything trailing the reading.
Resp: 1:20
